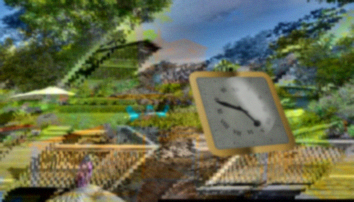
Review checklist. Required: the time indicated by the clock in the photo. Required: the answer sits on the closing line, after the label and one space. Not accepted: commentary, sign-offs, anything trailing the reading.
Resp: 4:49
